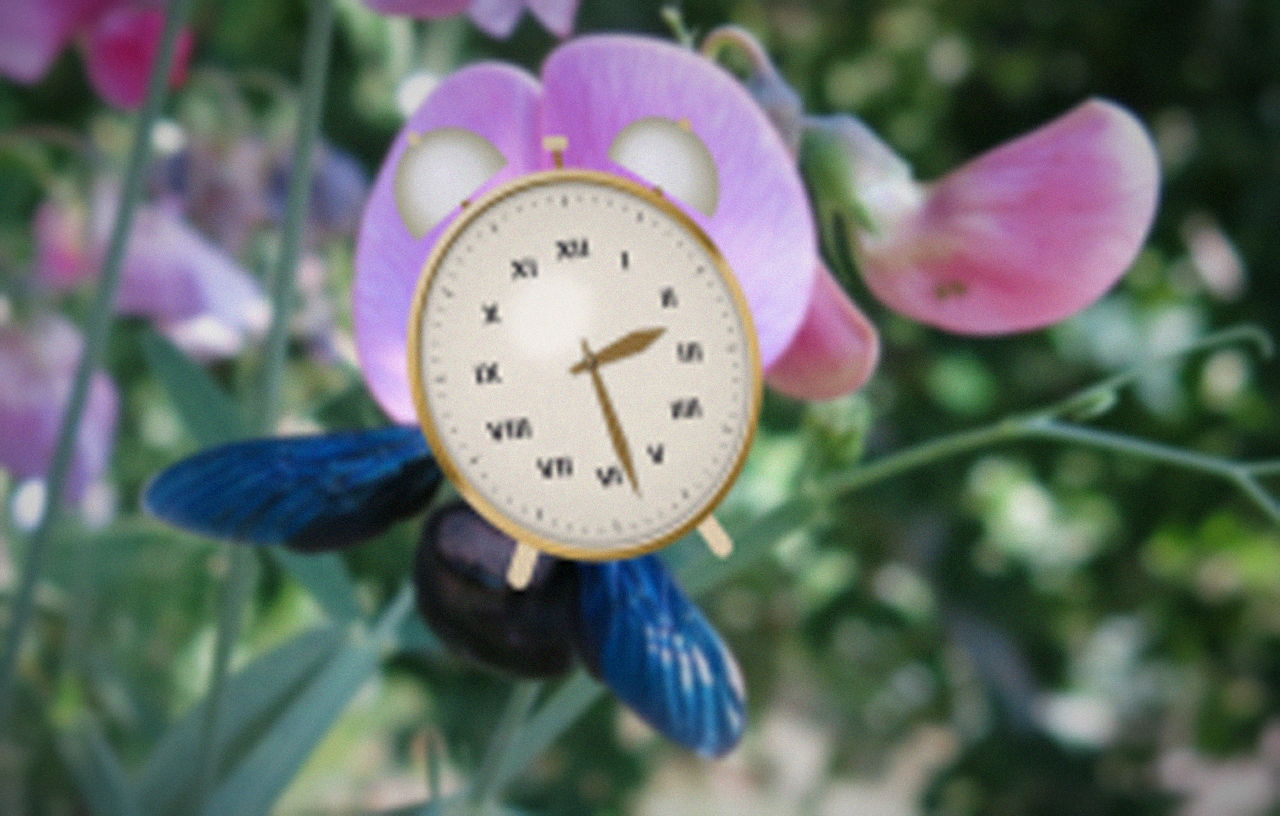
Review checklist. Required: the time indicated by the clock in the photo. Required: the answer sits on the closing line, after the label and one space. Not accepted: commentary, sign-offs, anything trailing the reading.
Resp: 2:28
